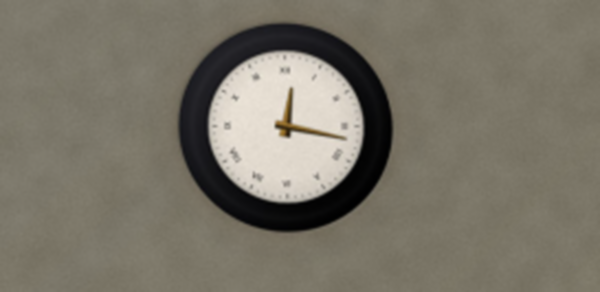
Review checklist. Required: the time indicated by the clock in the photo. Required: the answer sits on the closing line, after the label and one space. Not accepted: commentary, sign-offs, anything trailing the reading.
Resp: 12:17
